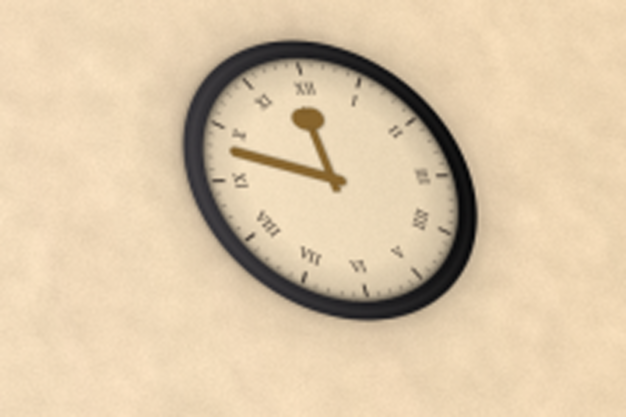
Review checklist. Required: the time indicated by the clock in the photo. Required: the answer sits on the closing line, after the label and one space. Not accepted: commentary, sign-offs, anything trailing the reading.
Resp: 11:48
